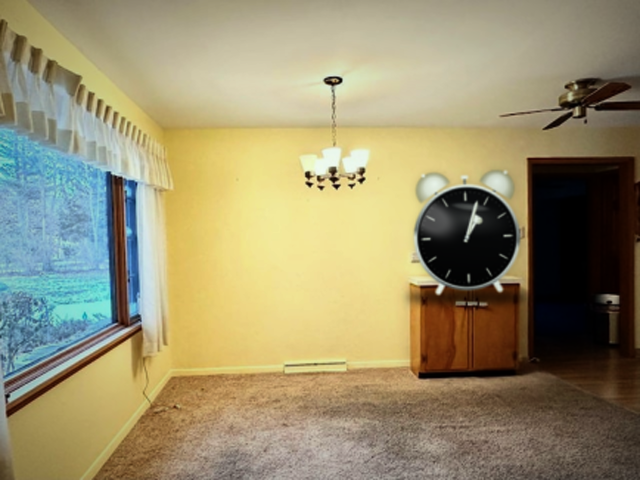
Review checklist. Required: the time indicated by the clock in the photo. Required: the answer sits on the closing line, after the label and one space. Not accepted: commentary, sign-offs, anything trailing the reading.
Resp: 1:03
